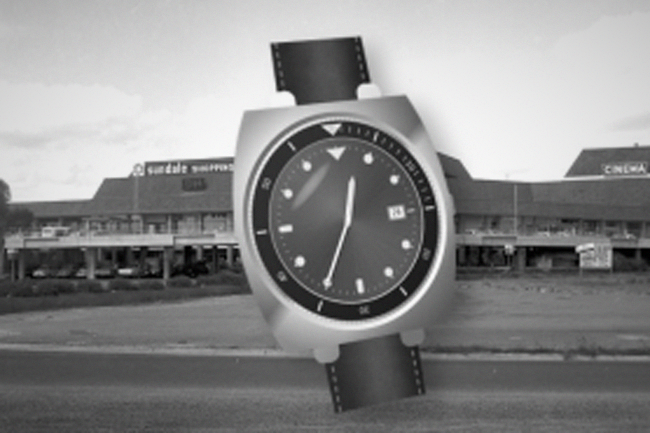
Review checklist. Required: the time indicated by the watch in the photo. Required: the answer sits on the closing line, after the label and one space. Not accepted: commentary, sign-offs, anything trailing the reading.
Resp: 12:35
